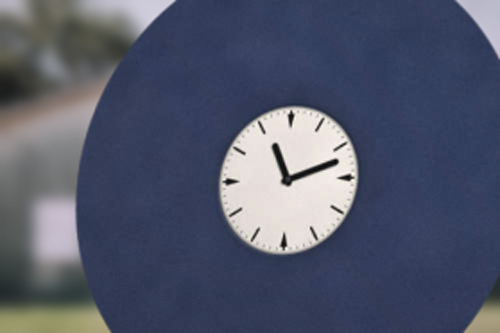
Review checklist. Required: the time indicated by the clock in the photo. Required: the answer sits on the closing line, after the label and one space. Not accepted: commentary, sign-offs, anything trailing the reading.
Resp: 11:12
